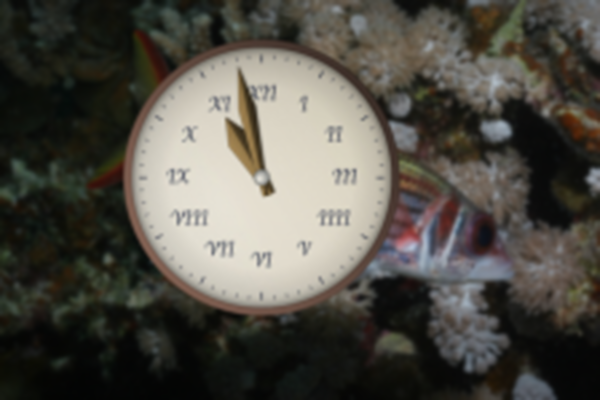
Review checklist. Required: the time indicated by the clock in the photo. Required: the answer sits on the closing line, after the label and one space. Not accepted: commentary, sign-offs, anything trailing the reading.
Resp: 10:58
